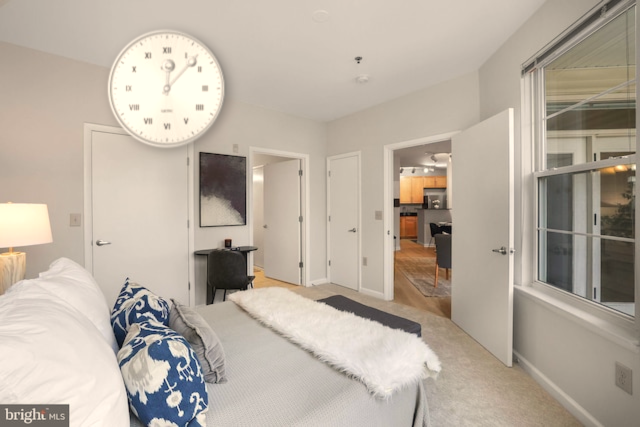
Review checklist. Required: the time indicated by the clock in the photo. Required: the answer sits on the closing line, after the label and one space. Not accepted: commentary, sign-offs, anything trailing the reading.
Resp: 12:07
